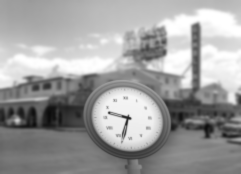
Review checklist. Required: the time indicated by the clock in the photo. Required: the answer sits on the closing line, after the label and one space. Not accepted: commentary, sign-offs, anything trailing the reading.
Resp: 9:33
